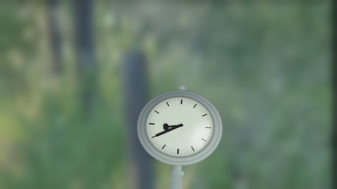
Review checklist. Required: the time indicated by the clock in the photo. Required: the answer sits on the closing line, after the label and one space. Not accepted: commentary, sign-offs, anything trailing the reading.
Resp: 8:40
